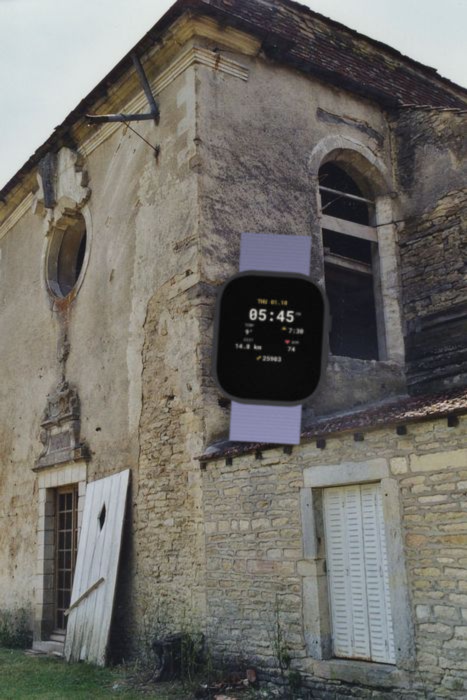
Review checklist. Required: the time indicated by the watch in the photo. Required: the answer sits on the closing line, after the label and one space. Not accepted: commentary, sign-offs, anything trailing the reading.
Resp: 5:45
